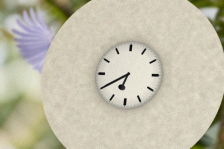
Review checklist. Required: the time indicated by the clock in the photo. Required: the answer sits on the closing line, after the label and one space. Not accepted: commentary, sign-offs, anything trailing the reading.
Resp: 6:40
